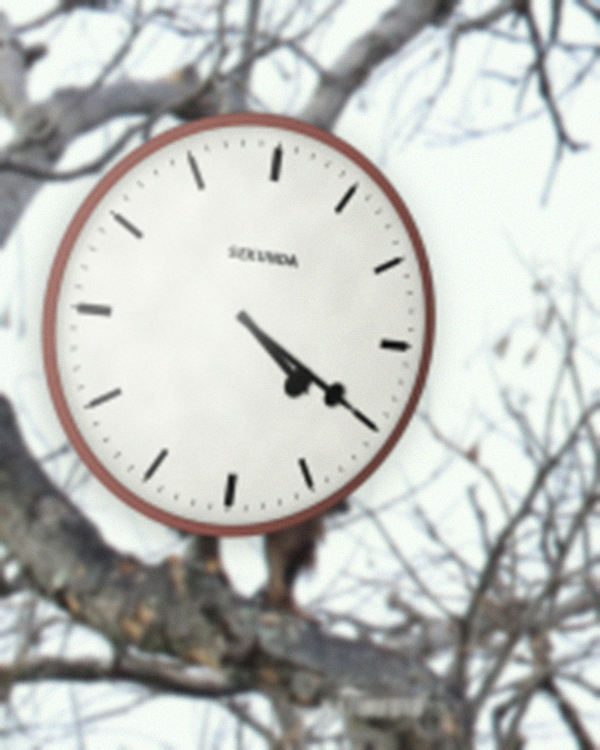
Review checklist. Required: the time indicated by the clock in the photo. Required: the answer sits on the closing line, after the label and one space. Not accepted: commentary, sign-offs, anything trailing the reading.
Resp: 4:20
